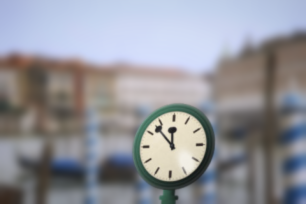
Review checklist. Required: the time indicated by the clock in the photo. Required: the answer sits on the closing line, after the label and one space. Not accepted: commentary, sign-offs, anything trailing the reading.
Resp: 11:53
